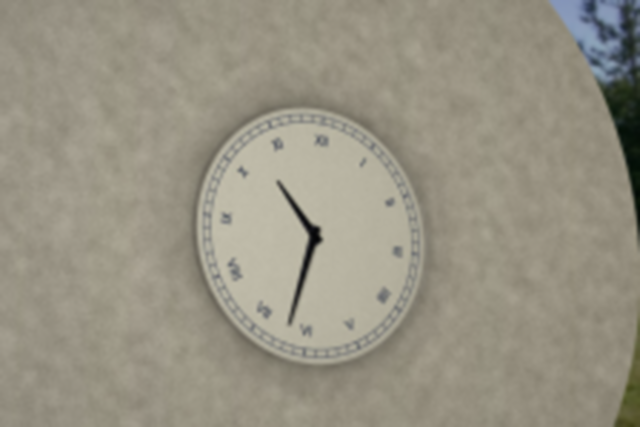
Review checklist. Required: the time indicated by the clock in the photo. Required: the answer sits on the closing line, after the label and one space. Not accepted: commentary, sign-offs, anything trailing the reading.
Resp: 10:32
